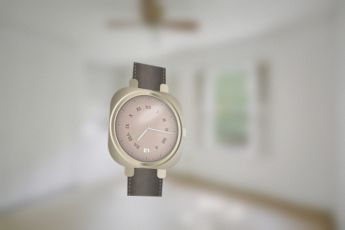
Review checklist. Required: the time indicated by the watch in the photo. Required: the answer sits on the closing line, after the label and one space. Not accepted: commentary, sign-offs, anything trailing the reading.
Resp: 7:16
